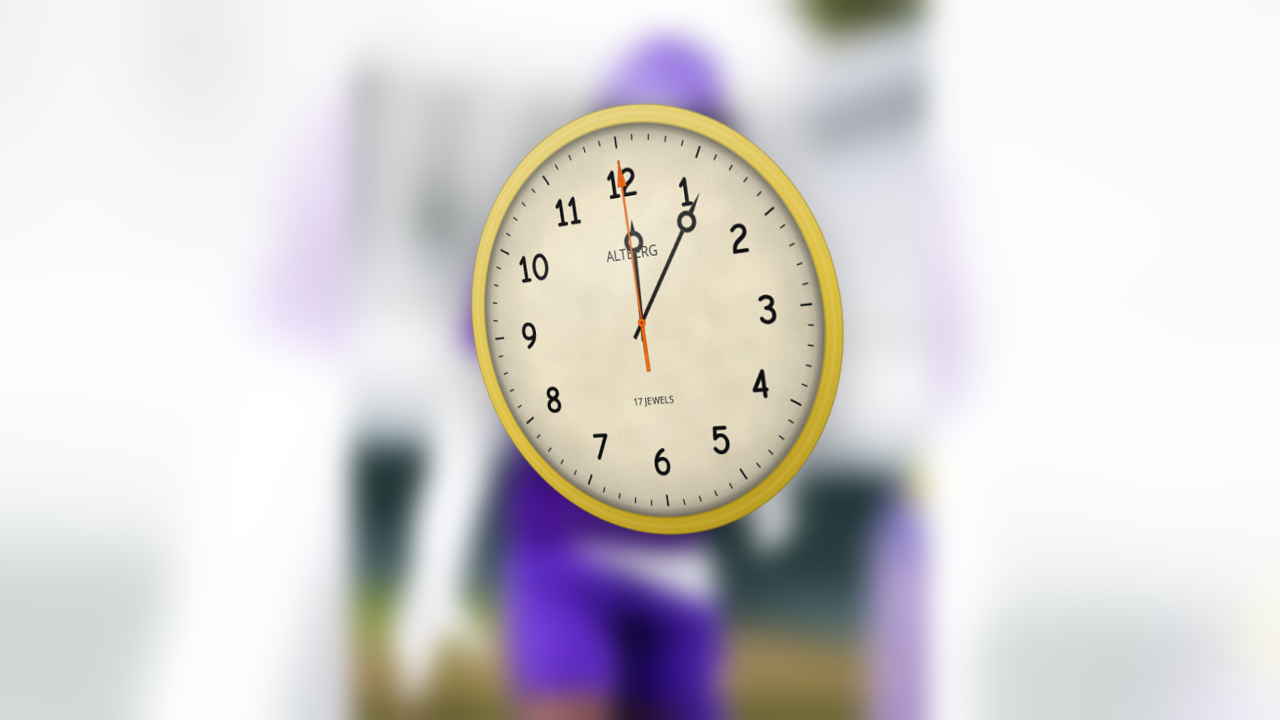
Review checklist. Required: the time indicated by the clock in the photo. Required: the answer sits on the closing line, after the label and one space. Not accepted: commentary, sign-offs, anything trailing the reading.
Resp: 12:06:00
